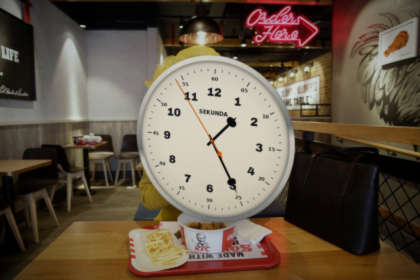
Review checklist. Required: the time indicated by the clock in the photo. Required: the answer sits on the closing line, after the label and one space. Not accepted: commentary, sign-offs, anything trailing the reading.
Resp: 1:24:54
